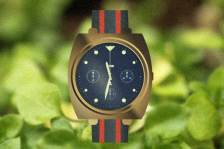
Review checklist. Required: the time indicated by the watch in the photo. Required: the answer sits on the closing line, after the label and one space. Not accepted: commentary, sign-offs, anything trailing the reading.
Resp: 11:32
